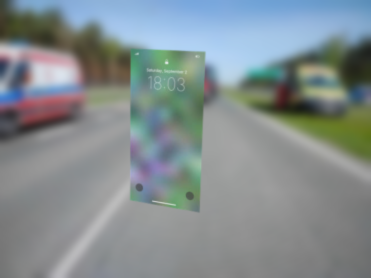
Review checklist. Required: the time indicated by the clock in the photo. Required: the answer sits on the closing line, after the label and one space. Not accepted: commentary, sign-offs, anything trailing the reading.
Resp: 18:03
